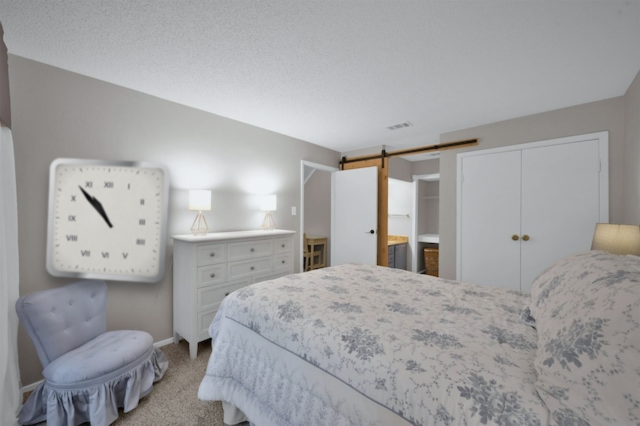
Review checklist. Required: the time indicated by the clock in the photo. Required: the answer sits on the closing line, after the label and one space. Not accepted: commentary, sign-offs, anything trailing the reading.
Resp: 10:53
